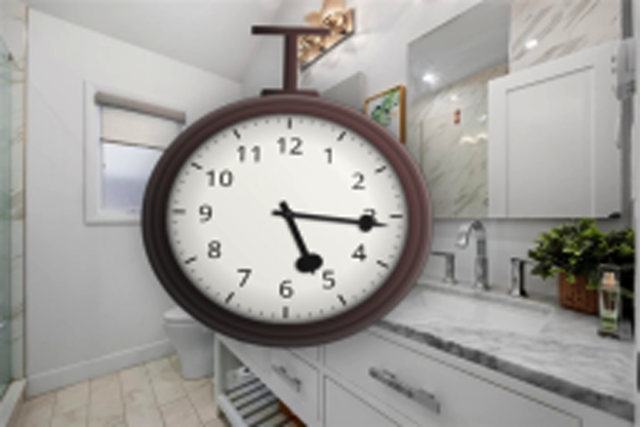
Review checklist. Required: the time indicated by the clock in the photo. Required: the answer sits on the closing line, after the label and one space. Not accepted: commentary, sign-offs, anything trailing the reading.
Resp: 5:16
